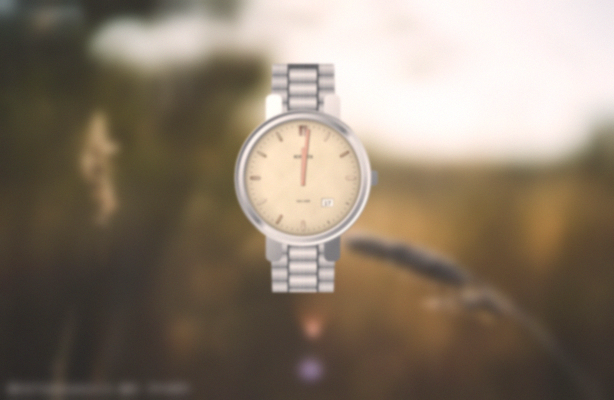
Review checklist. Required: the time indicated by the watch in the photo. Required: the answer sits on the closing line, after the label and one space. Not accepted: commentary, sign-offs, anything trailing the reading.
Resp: 12:01
